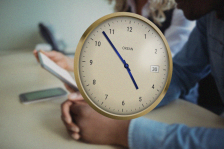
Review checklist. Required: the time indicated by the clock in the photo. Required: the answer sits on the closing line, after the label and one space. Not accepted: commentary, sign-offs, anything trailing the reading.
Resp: 4:53
